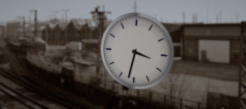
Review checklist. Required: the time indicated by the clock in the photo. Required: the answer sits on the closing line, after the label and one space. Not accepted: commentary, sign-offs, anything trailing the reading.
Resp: 3:32
